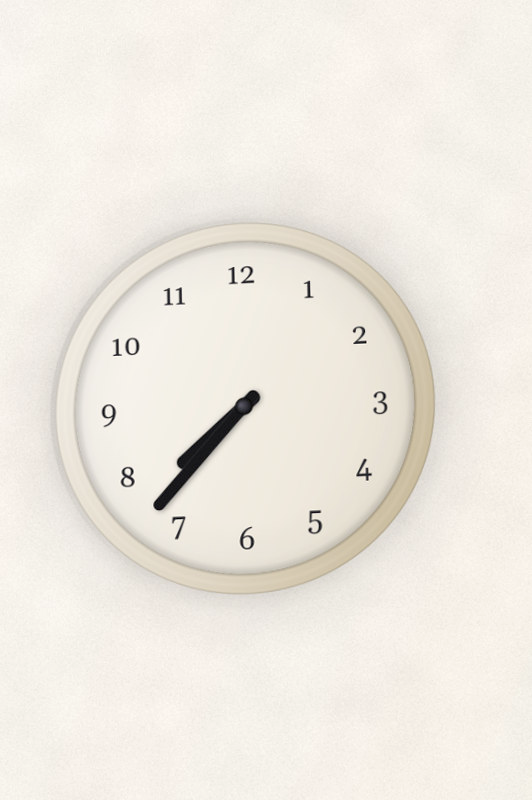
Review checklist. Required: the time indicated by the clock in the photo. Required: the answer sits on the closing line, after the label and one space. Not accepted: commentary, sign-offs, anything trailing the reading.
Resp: 7:37
